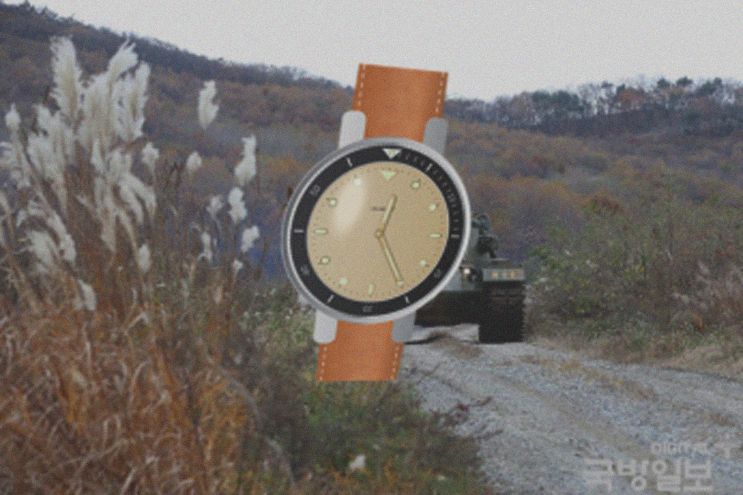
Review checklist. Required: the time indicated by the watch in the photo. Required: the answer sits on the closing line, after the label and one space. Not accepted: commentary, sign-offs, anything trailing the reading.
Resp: 12:25
